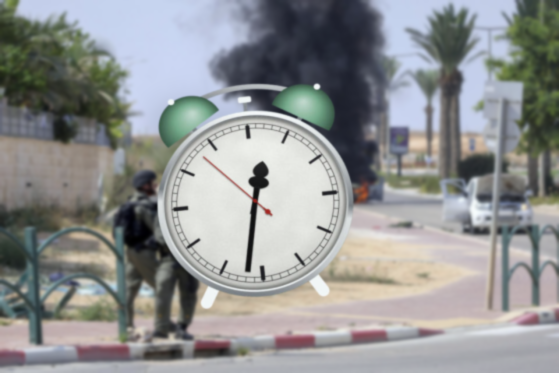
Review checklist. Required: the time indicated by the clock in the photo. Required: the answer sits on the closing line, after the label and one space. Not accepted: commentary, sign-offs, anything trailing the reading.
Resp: 12:31:53
